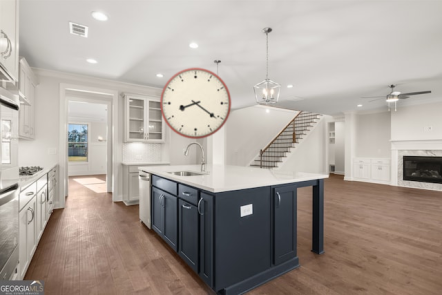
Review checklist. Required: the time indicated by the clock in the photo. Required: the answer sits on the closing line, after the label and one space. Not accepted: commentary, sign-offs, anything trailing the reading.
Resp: 8:21
